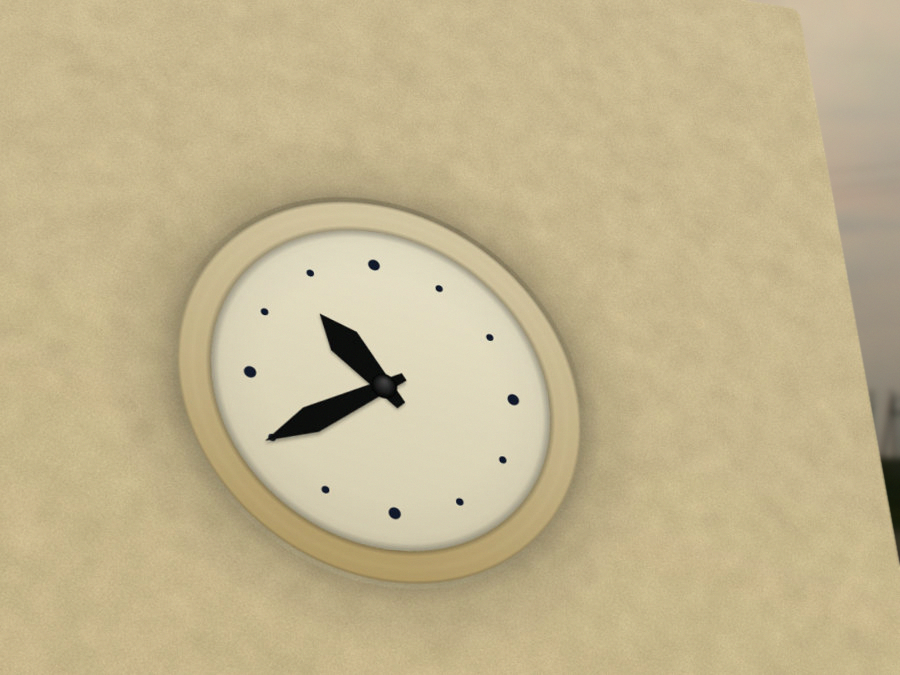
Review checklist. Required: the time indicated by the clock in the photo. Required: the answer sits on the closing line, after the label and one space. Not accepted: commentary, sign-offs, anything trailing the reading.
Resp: 10:40
